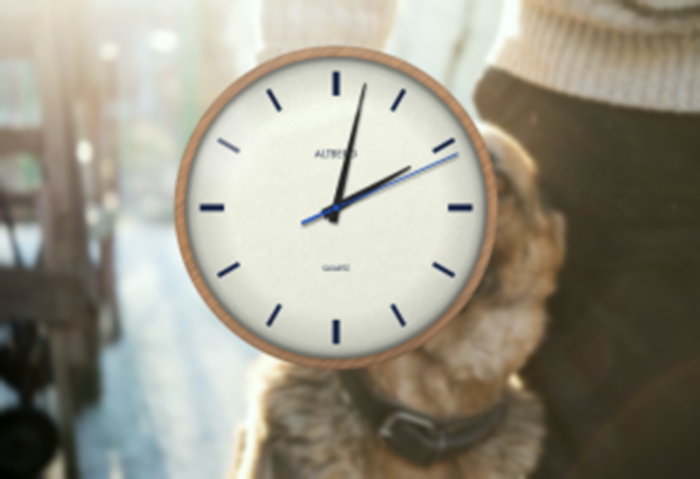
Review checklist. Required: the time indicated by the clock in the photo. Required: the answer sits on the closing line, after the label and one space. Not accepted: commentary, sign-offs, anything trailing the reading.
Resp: 2:02:11
